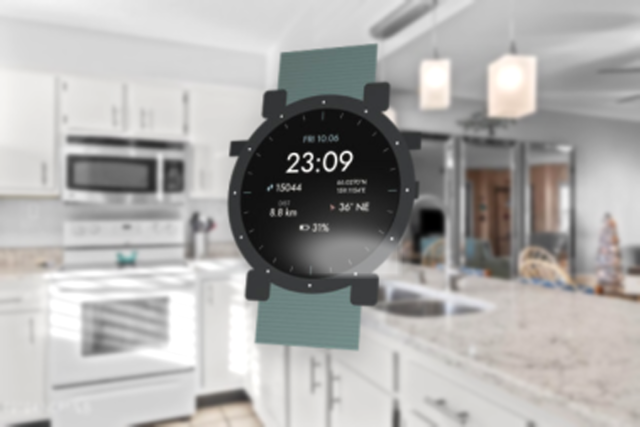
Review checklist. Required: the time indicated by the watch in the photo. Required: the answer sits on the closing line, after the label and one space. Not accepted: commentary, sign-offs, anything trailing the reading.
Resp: 23:09
